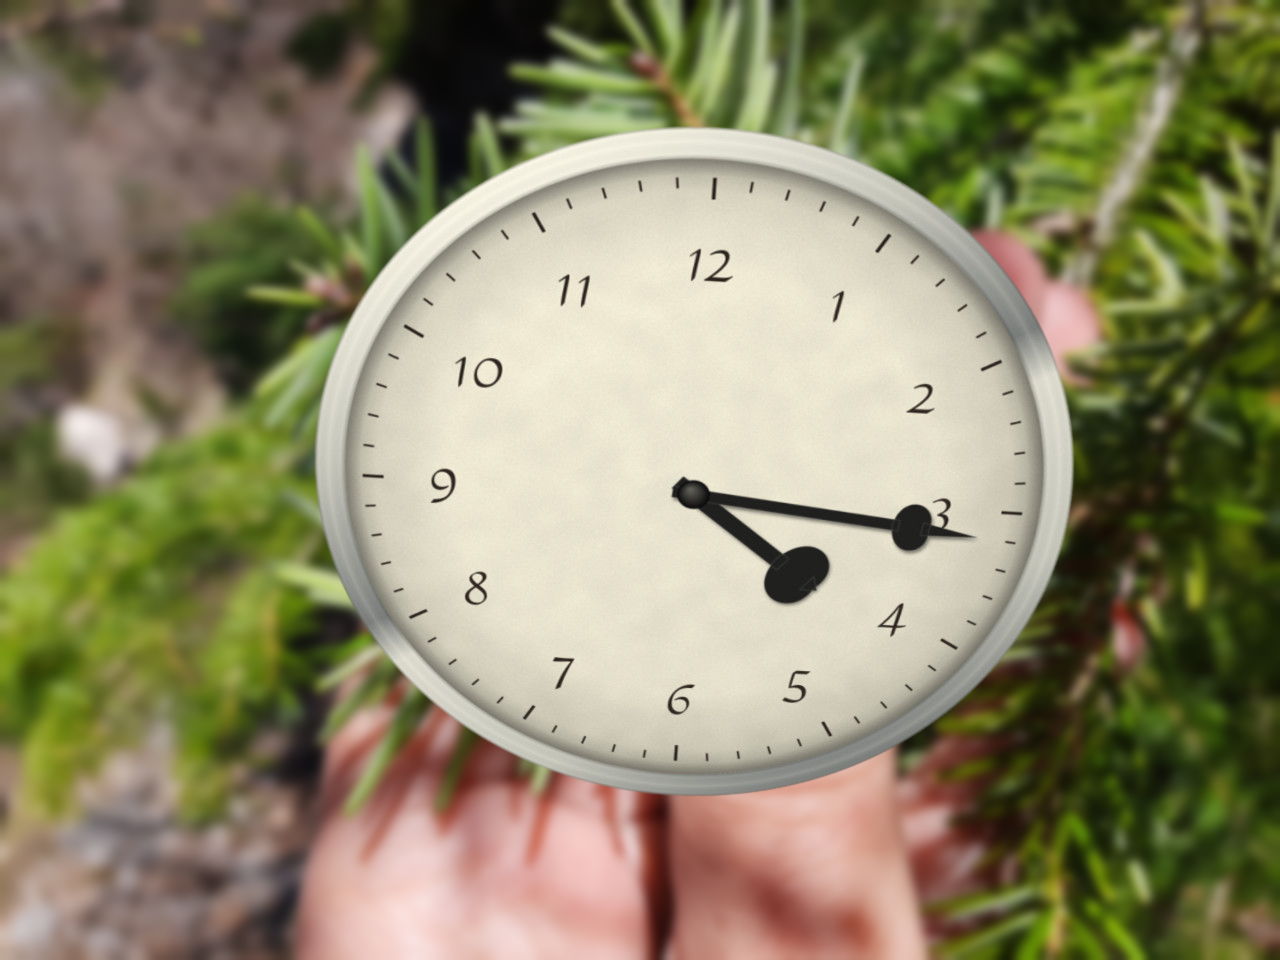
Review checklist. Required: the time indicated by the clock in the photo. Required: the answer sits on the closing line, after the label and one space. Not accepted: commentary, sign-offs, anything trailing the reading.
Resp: 4:16
